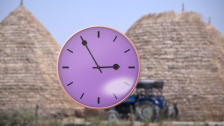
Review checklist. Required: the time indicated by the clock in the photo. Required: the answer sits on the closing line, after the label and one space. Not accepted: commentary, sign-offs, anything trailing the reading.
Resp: 2:55
